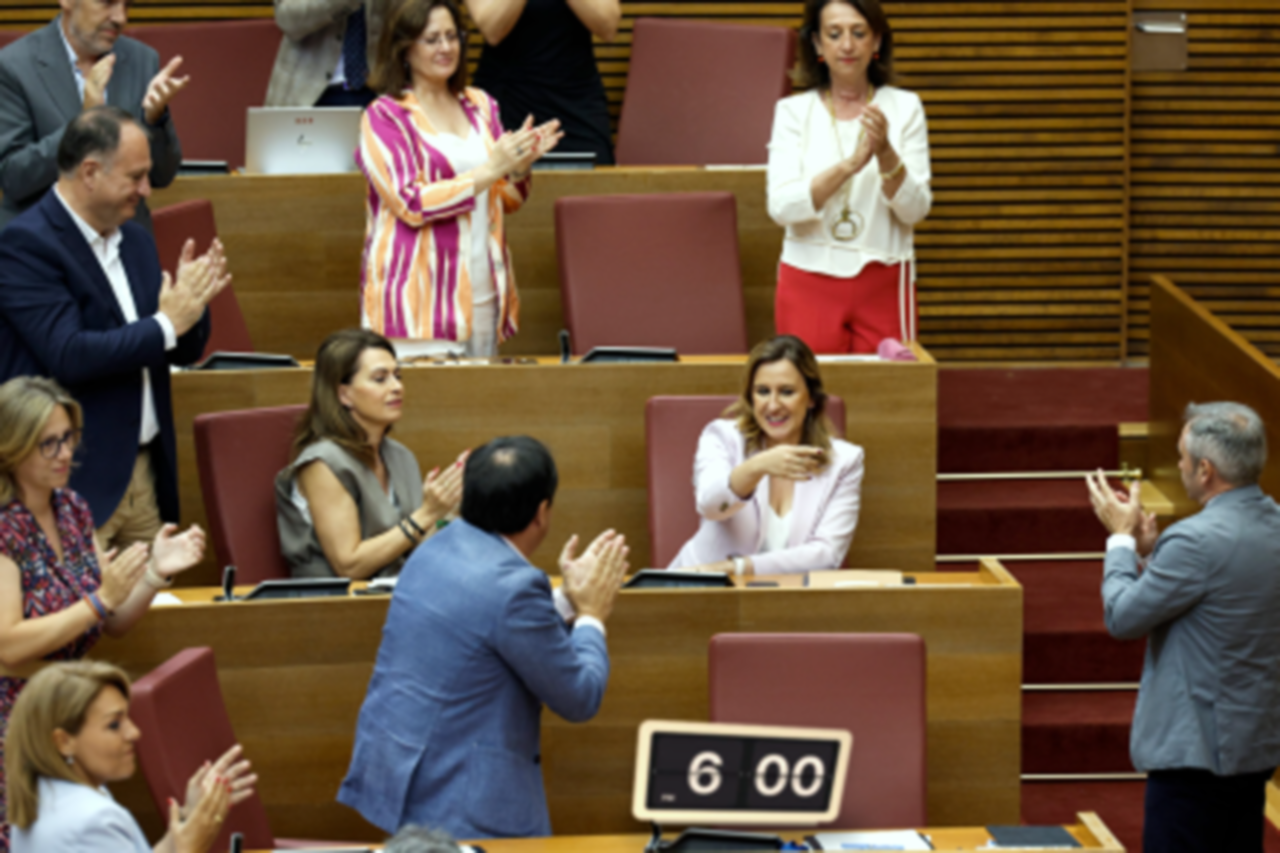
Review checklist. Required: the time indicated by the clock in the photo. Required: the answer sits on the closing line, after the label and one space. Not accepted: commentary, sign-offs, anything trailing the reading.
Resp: 6:00
